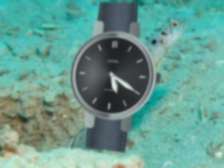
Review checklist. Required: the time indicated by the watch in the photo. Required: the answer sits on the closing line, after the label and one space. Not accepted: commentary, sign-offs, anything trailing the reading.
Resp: 5:20
